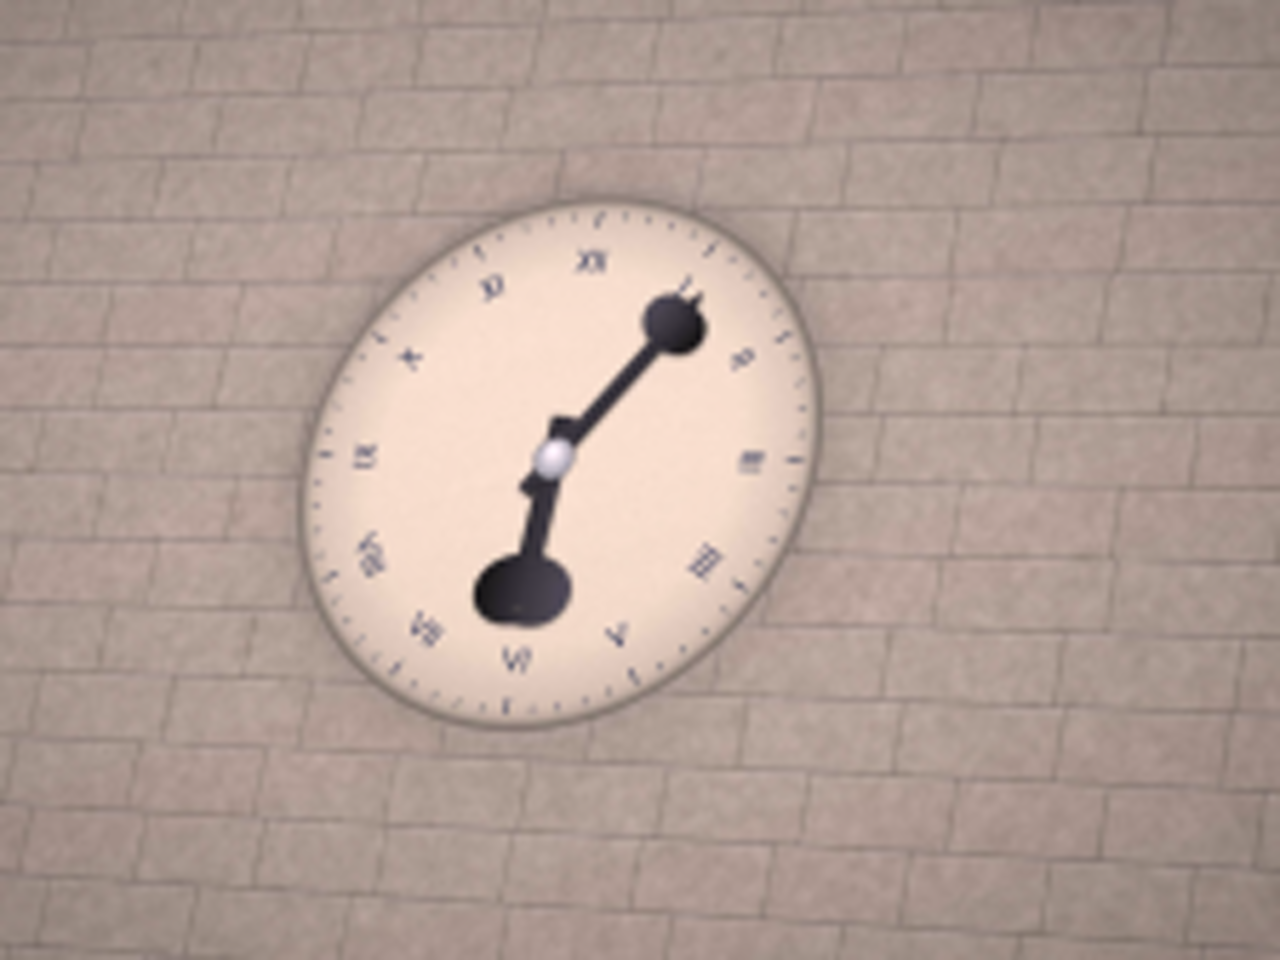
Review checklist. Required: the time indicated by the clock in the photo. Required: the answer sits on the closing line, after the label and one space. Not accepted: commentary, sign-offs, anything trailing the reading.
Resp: 6:06
